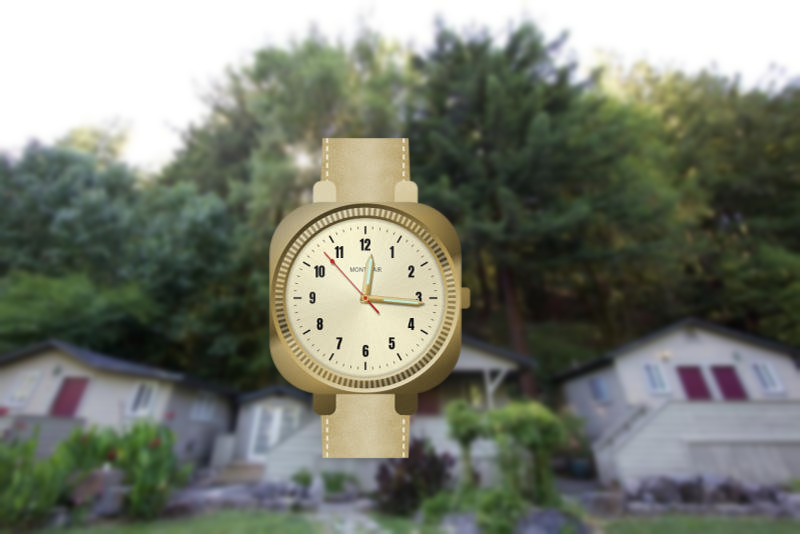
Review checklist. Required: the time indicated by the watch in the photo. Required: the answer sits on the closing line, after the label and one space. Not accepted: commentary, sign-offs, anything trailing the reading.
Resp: 12:15:53
